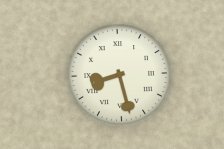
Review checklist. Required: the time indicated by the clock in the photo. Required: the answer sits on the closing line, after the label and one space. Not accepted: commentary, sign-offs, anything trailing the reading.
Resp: 8:28
